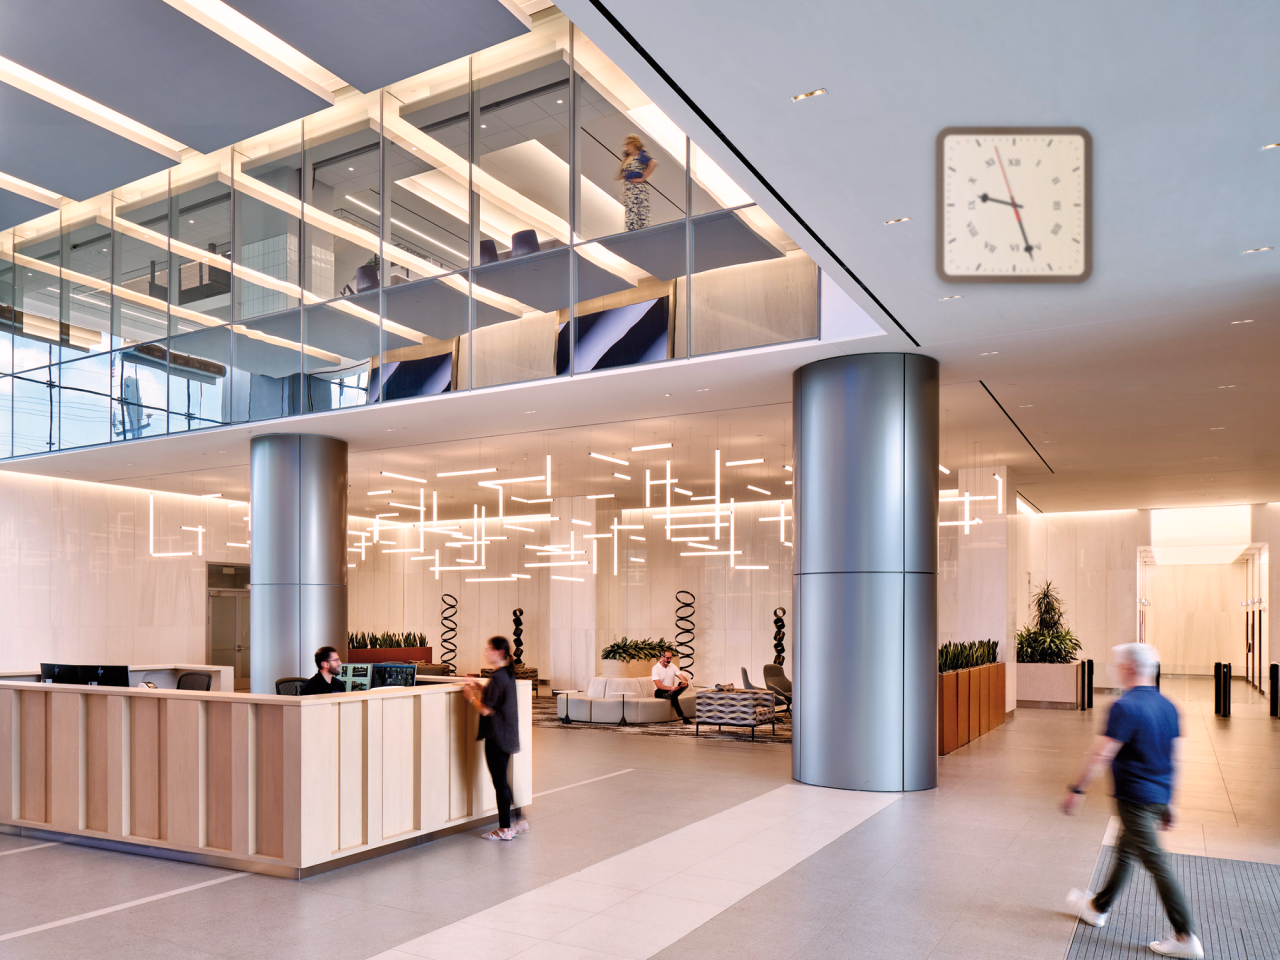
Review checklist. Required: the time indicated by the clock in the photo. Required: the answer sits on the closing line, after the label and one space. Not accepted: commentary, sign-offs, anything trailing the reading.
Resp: 9:26:57
